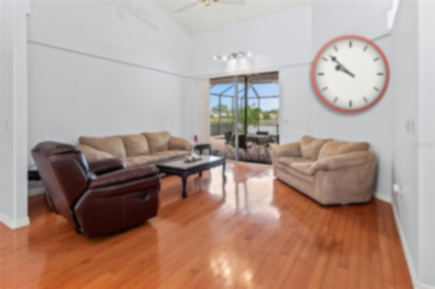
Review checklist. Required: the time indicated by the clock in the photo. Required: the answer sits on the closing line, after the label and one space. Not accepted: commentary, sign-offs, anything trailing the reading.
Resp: 9:52
